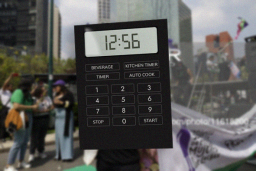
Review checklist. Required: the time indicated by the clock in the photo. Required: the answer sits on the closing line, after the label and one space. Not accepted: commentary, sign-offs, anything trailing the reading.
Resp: 12:56
